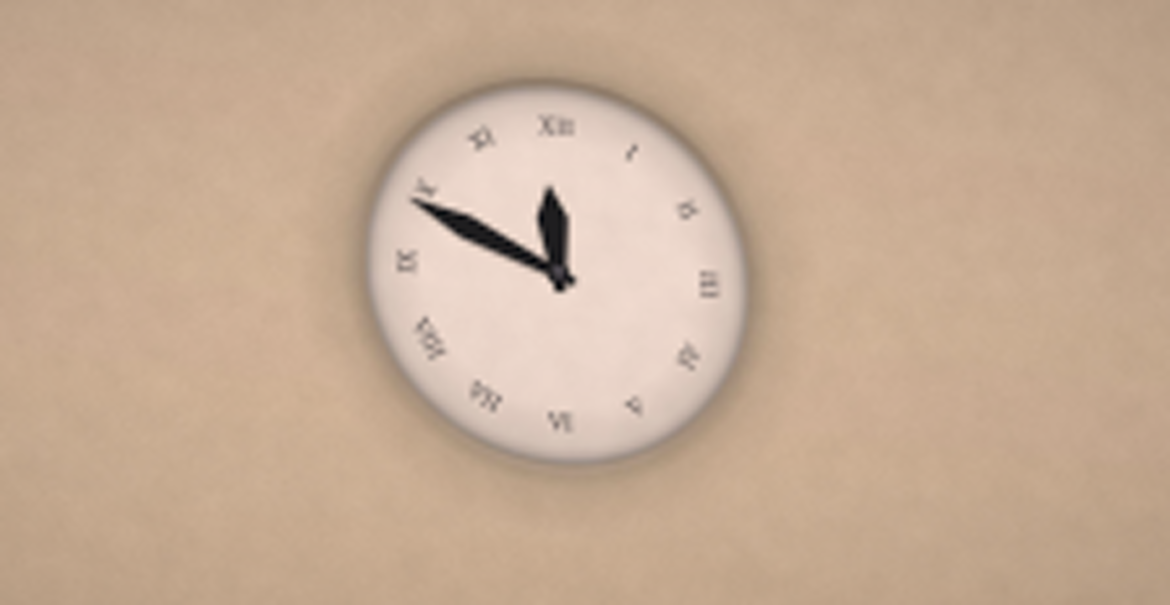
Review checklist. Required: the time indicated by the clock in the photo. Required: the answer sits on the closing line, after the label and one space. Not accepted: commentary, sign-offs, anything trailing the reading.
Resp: 11:49
